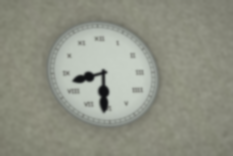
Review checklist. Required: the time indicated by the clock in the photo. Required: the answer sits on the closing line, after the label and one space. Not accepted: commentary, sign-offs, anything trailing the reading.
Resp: 8:31
